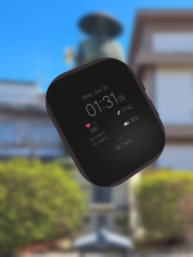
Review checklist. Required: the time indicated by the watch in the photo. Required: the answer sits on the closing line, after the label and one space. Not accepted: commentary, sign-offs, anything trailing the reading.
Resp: 1:31
